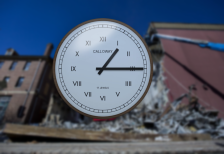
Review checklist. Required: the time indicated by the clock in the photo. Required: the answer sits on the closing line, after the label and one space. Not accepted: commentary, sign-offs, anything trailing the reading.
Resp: 1:15
